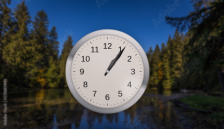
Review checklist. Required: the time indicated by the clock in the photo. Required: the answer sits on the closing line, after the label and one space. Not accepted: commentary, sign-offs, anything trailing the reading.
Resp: 1:06
